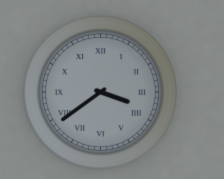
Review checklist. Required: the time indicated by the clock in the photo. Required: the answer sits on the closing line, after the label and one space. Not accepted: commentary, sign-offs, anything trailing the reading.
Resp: 3:39
